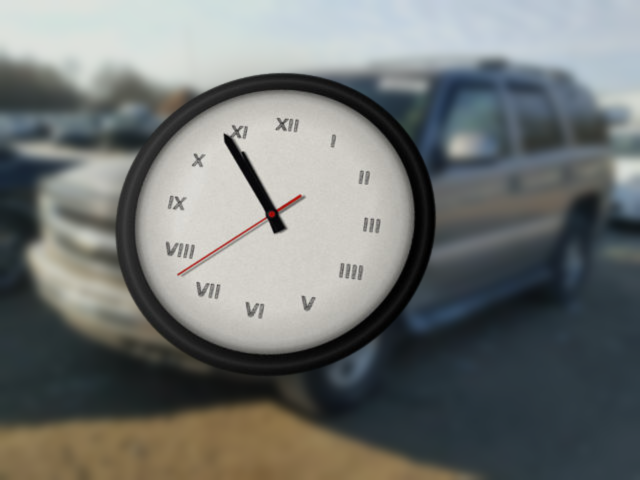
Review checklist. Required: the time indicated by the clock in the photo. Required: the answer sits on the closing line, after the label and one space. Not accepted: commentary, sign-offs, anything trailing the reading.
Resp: 10:53:38
